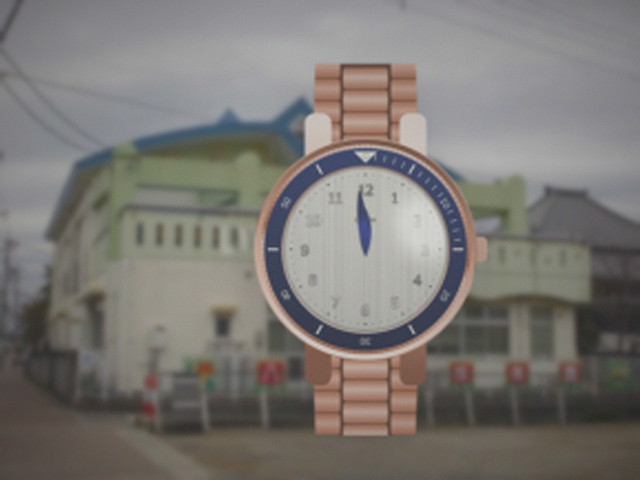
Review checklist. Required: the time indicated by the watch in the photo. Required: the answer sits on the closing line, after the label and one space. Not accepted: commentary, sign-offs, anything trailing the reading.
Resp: 11:59
